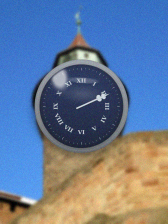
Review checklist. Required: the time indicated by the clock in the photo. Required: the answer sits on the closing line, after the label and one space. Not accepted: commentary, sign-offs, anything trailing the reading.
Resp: 2:11
